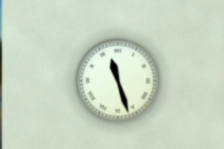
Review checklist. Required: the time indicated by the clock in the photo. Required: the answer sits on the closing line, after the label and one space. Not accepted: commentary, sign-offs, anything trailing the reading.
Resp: 11:27
